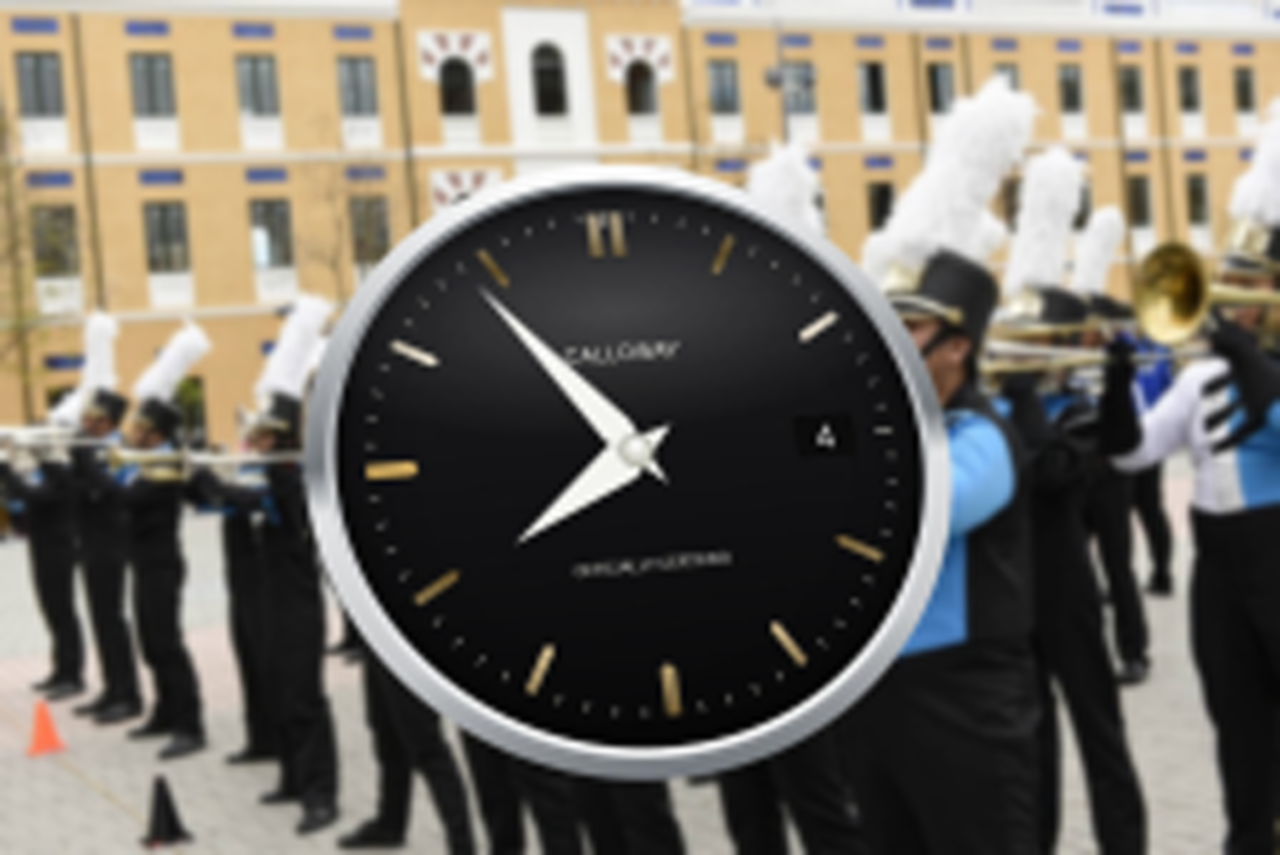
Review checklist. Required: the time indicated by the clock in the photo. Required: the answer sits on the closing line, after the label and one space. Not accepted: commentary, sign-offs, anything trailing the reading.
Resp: 7:54
